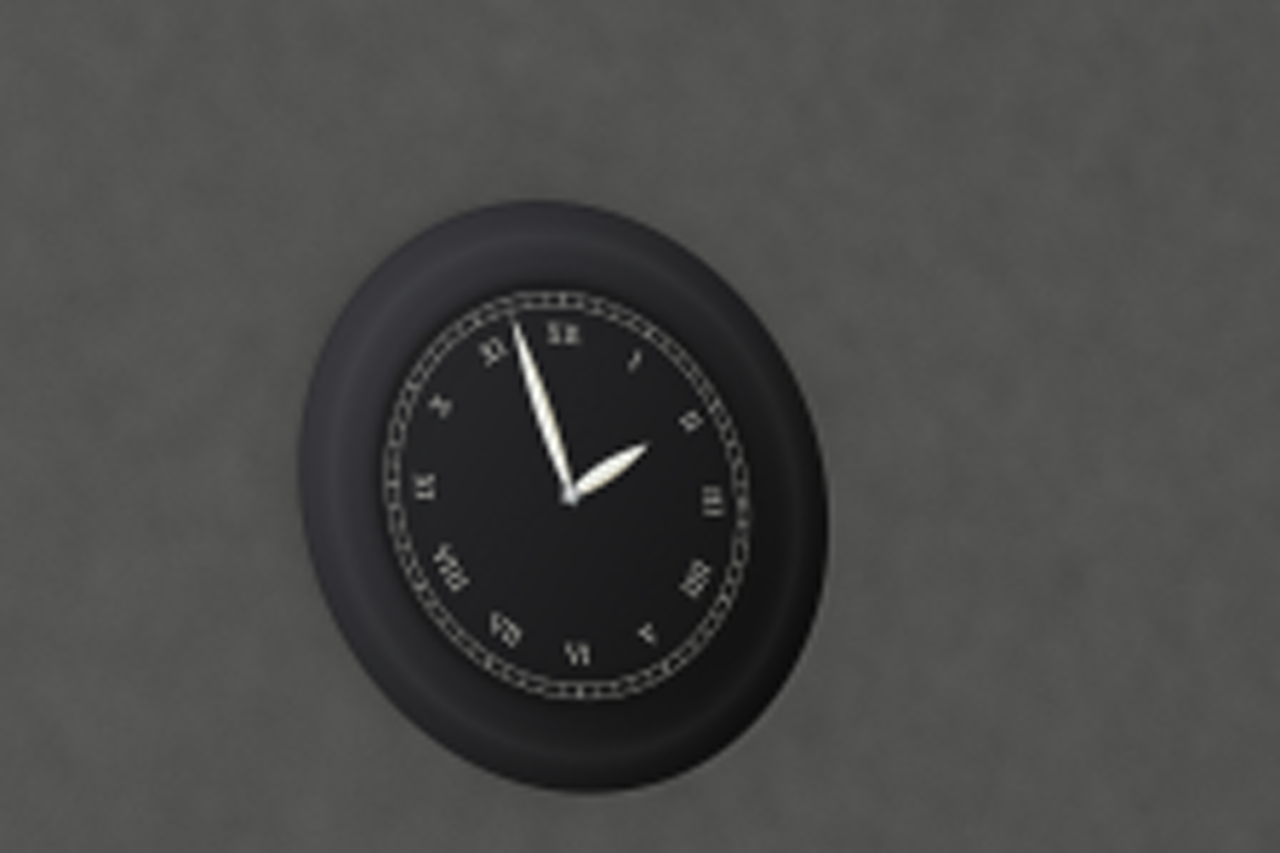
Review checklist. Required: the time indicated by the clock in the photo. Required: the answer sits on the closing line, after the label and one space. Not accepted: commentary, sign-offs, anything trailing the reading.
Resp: 1:57
